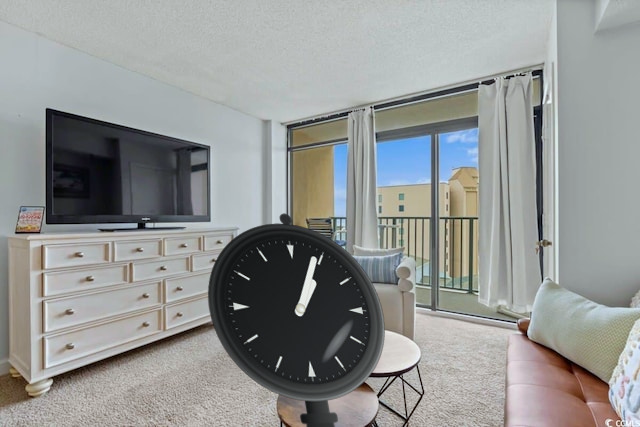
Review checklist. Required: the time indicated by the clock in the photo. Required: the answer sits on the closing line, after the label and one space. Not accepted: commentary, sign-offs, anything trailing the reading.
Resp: 1:04
